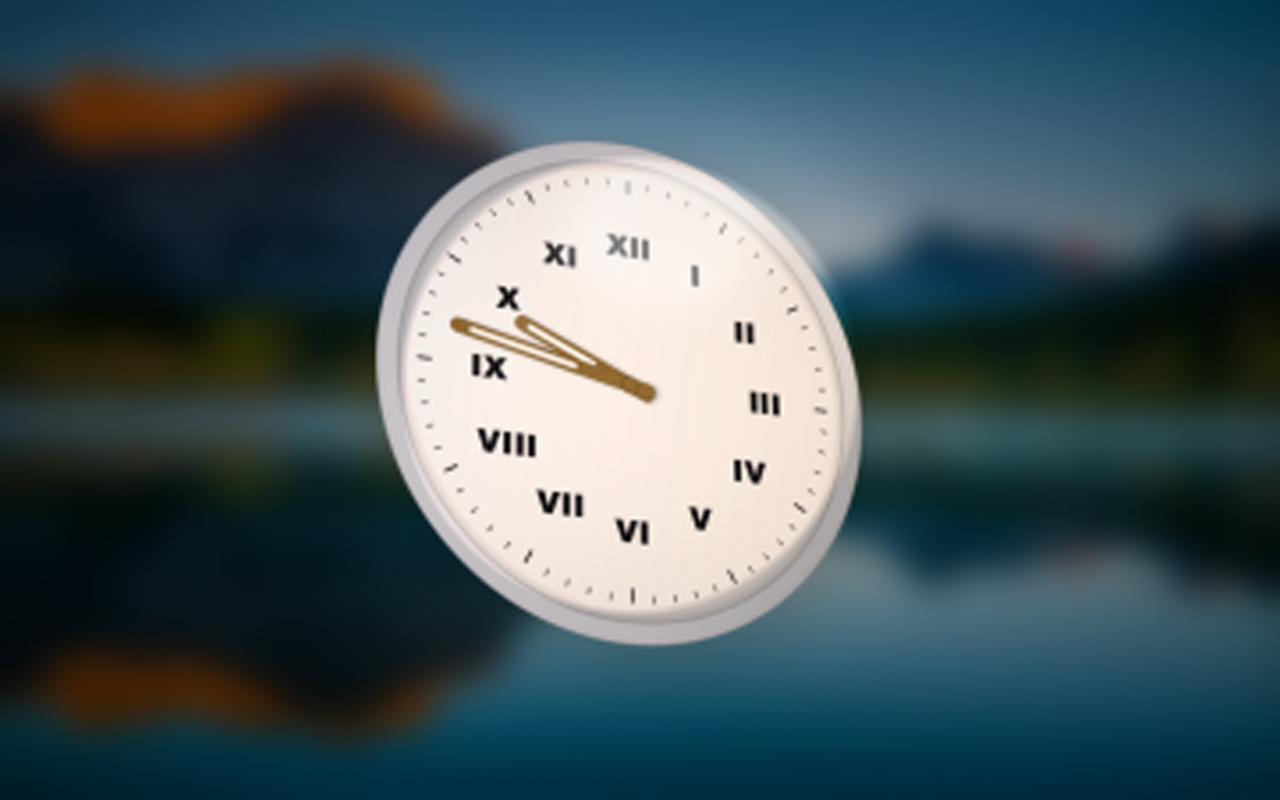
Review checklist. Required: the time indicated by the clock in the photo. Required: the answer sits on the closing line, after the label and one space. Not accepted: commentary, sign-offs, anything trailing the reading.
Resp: 9:47
